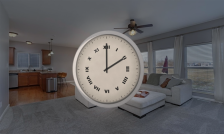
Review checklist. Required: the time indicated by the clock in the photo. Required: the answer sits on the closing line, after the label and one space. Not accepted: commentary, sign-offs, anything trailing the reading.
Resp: 2:00
